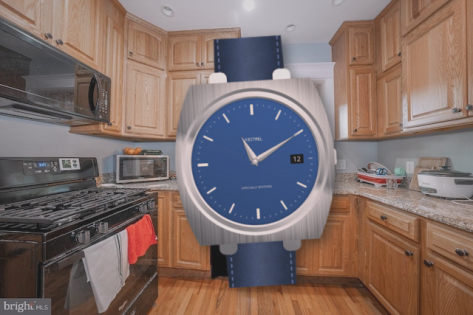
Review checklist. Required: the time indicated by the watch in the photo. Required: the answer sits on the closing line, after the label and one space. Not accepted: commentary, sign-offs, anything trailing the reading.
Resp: 11:10
